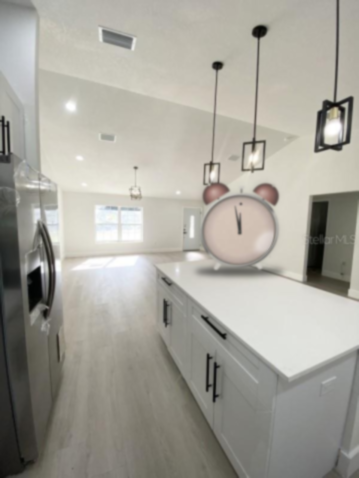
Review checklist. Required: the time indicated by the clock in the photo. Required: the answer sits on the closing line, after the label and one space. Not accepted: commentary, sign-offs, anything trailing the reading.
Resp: 11:58
